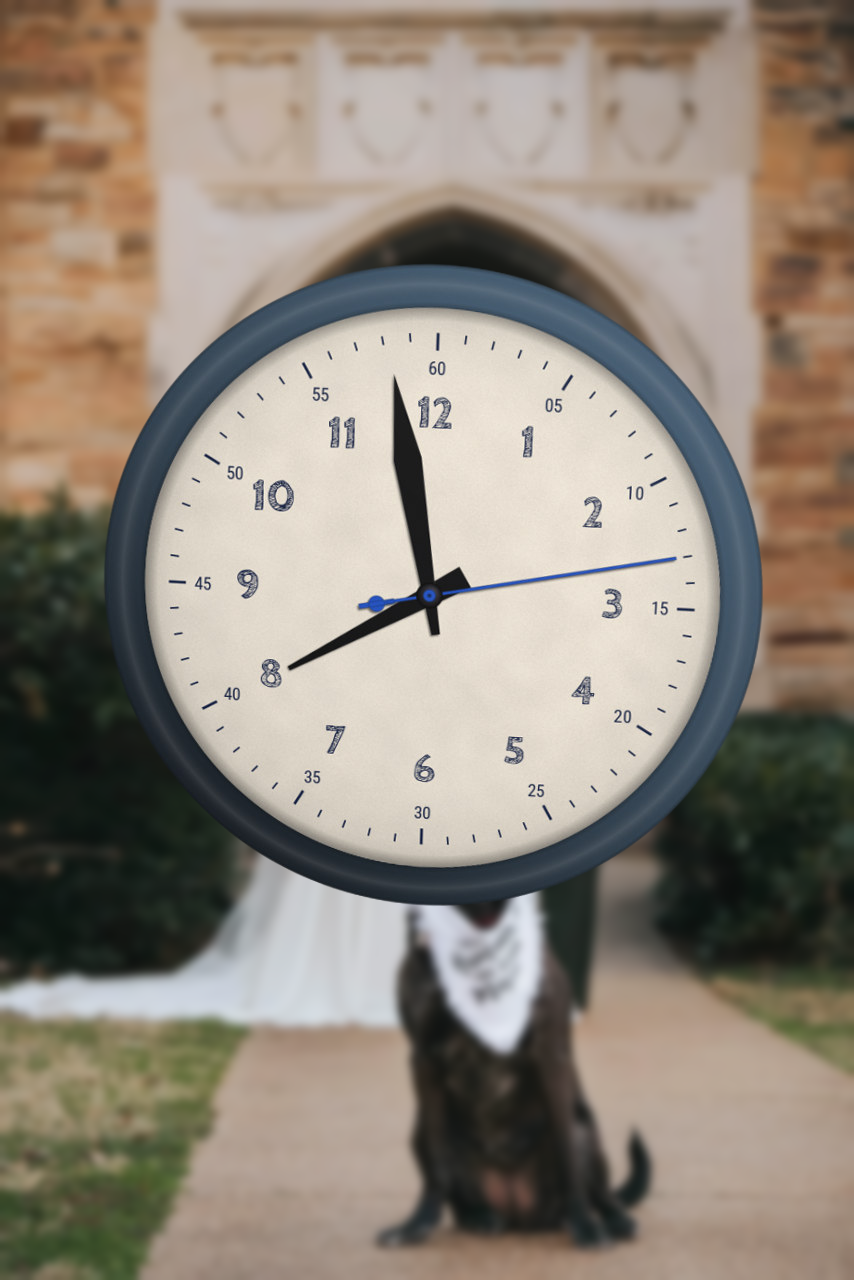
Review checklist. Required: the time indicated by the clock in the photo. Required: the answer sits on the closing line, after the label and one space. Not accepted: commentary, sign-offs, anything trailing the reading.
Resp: 7:58:13
